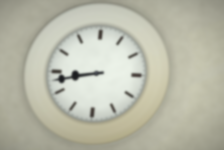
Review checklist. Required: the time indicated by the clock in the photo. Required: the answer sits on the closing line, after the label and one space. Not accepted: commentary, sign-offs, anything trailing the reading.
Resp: 8:43
